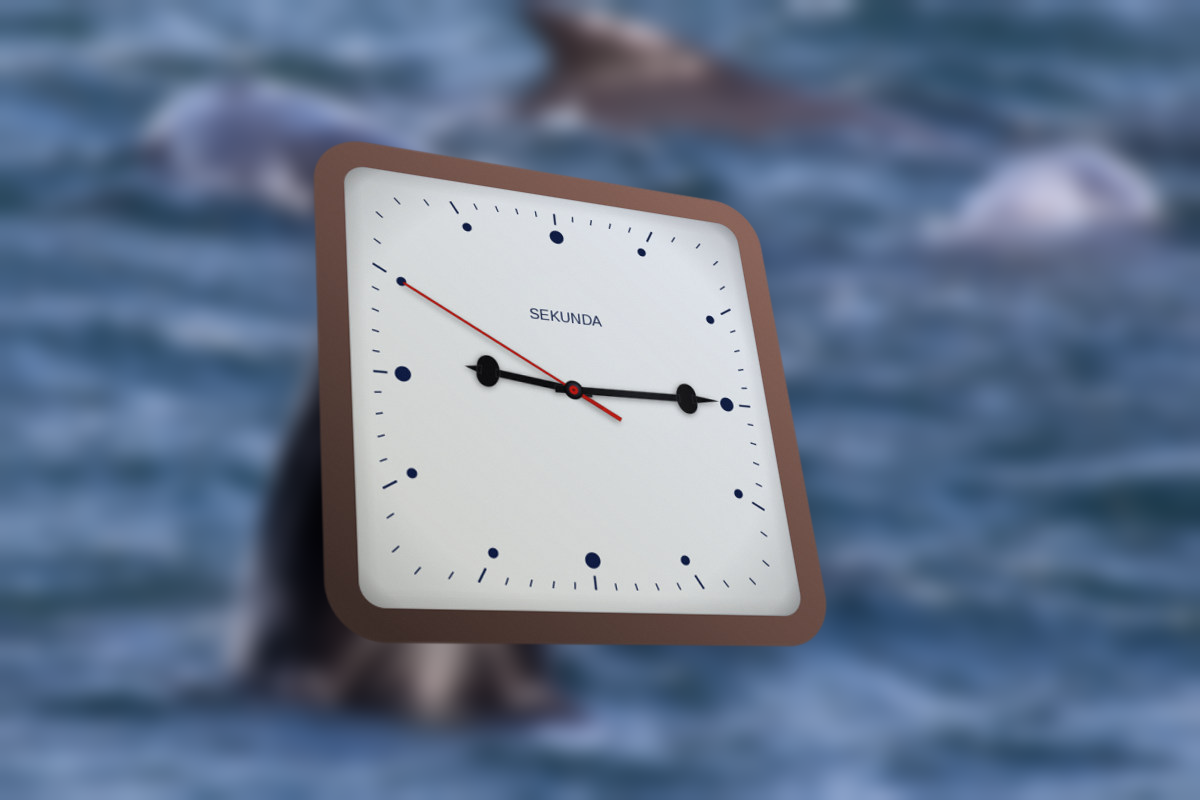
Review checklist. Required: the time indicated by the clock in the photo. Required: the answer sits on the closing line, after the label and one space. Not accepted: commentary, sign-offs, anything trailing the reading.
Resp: 9:14:50
